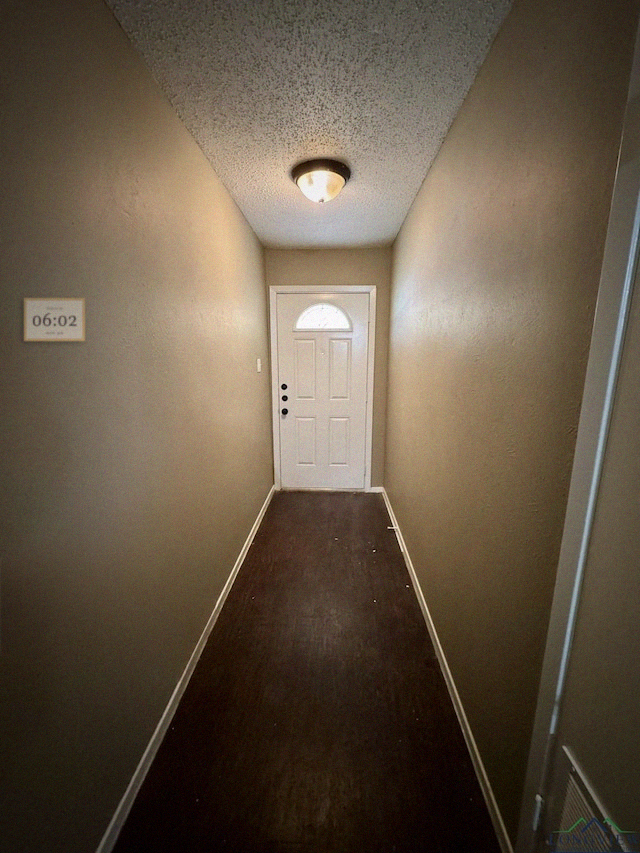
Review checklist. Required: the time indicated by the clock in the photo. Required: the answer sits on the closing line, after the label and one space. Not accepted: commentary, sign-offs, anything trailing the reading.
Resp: 6:02
